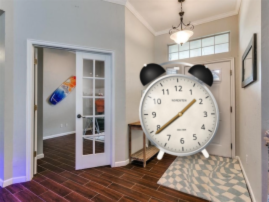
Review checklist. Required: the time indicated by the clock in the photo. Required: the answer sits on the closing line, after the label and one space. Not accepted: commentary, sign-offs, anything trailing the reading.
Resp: 1:39
